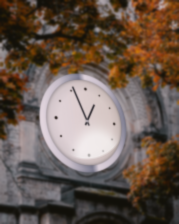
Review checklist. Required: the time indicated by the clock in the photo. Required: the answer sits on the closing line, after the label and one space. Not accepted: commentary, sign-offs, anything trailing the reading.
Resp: 12:56
